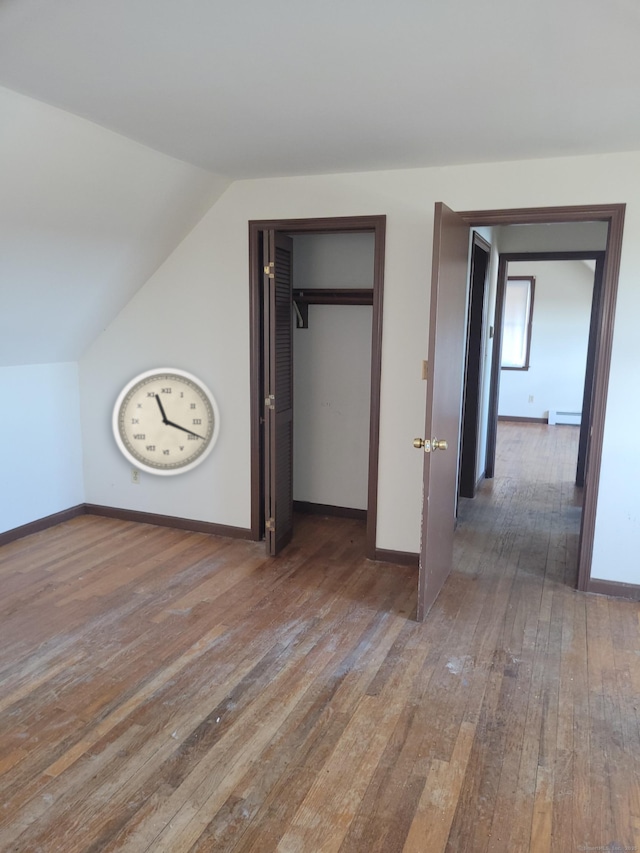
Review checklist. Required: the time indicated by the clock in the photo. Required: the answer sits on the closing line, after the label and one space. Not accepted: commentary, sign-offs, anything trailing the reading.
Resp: 11:19
